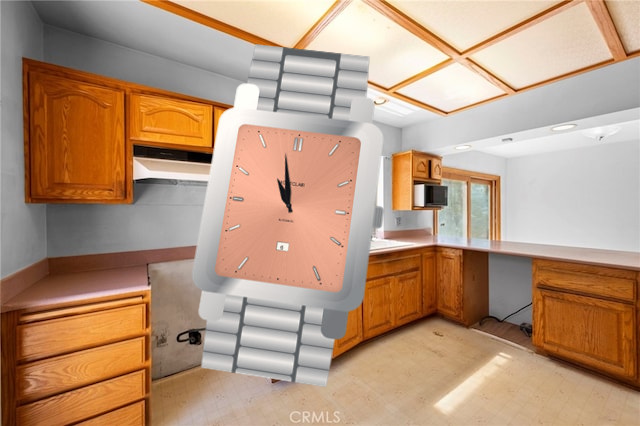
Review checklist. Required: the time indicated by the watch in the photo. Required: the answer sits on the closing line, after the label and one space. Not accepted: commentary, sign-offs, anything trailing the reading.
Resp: 10:58
